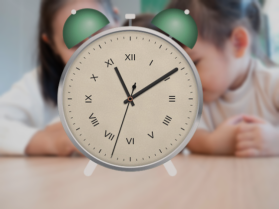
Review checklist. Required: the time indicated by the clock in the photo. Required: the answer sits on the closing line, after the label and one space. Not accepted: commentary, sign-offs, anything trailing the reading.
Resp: 11:09:33
